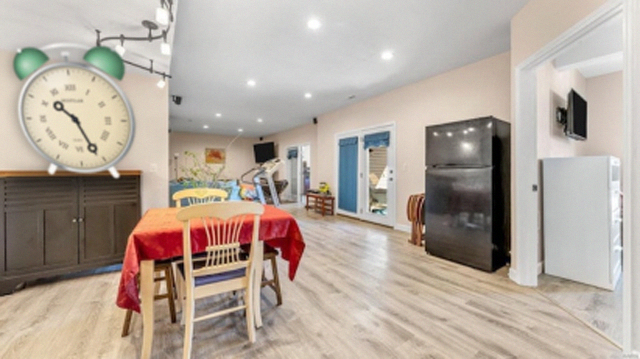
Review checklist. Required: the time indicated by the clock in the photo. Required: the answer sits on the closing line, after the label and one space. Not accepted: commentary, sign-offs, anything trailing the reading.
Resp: 10:26
